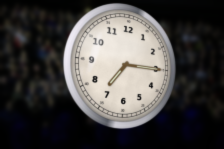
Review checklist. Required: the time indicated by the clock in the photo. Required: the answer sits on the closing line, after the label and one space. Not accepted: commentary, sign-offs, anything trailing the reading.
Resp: 7:15
